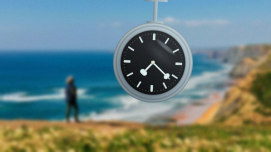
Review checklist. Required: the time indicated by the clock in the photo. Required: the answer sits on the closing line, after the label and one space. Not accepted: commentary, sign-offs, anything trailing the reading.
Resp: 7:22
